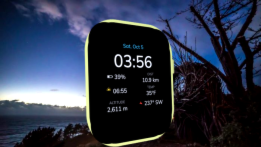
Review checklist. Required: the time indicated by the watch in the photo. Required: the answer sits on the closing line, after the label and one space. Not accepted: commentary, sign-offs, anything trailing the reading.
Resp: 3:56
